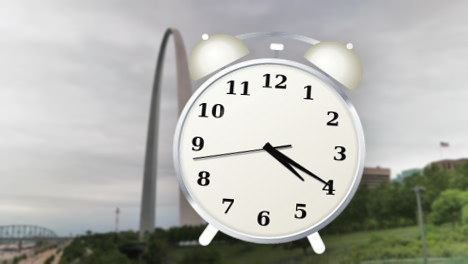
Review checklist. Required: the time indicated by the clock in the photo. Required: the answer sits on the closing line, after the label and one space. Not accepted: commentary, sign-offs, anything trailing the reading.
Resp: 4:19:43
